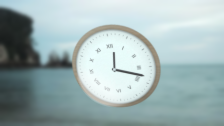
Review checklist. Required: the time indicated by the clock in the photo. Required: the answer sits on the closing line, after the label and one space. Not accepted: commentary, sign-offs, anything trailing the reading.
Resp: 12:18
